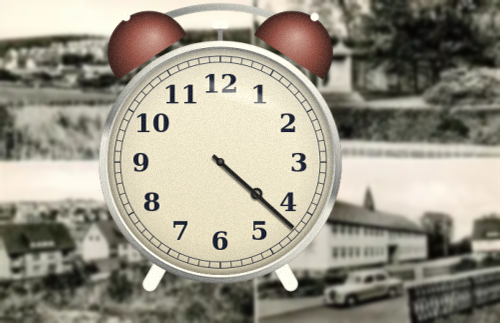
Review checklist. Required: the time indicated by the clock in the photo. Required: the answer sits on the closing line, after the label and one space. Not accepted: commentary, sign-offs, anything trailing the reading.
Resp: 4:22
